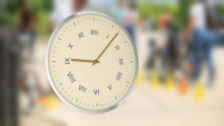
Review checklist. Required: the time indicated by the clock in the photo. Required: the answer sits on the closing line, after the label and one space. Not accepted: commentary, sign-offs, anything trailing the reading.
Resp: 9:07
